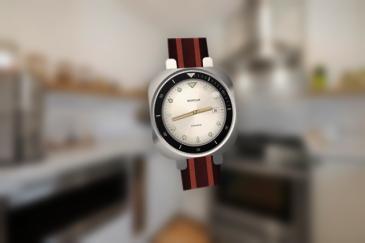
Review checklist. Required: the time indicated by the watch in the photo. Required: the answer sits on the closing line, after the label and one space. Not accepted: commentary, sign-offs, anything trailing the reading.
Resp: 2:43
